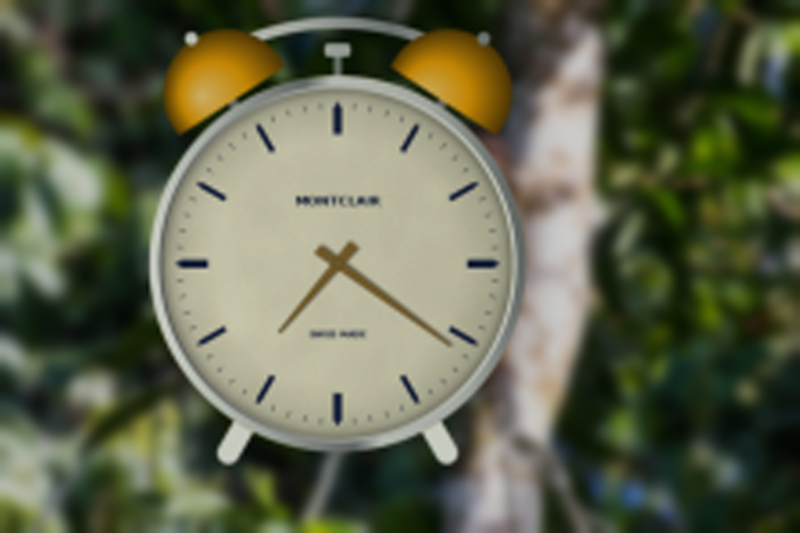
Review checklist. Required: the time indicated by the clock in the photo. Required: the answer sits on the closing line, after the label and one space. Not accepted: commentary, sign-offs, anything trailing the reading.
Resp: 7:21
